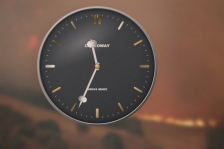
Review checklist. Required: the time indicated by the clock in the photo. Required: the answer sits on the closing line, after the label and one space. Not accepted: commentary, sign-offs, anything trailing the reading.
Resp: 11:34
